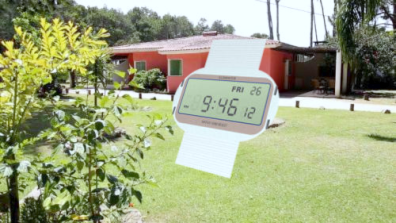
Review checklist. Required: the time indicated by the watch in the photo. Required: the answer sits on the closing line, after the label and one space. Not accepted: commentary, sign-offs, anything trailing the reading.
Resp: 9:46:12
